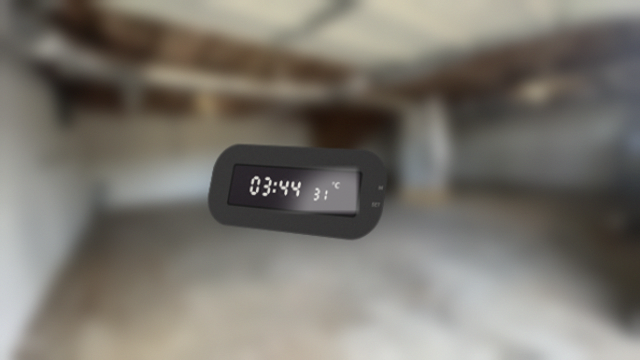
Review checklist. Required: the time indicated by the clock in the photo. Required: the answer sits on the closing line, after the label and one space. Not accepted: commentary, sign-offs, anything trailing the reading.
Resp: 3:44
